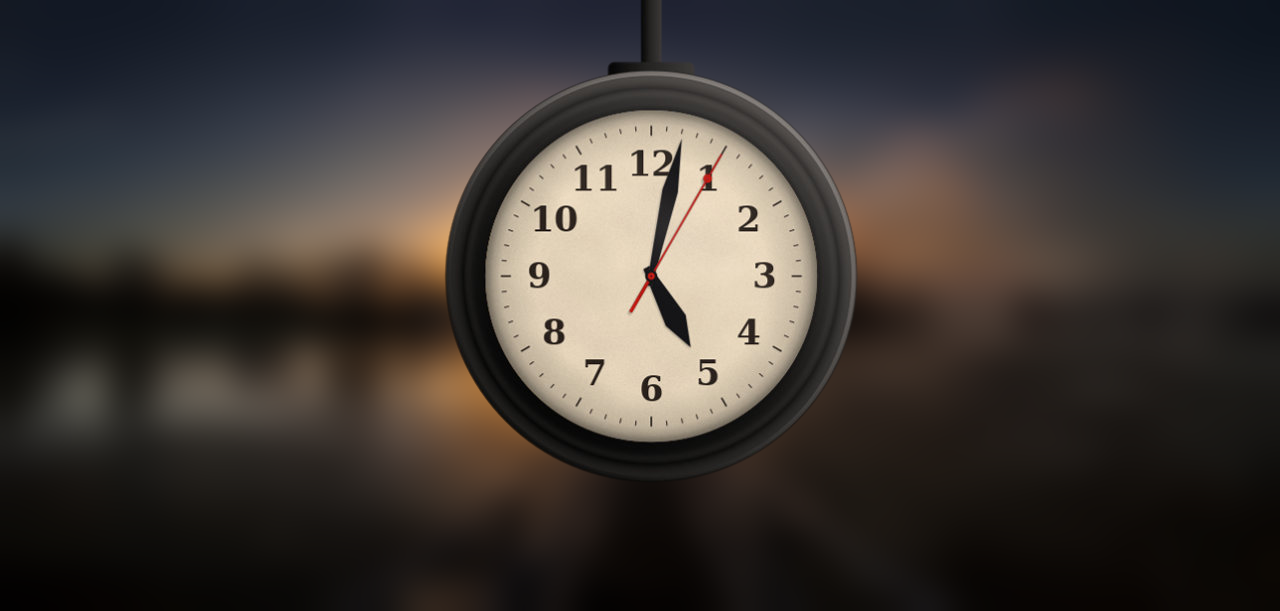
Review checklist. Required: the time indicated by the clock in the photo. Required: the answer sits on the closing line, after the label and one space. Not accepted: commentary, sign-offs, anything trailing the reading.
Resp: 5:02:05
